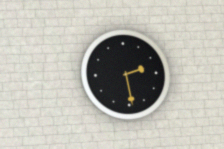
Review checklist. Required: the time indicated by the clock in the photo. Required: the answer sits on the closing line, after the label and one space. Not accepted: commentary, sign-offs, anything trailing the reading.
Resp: 2:29
